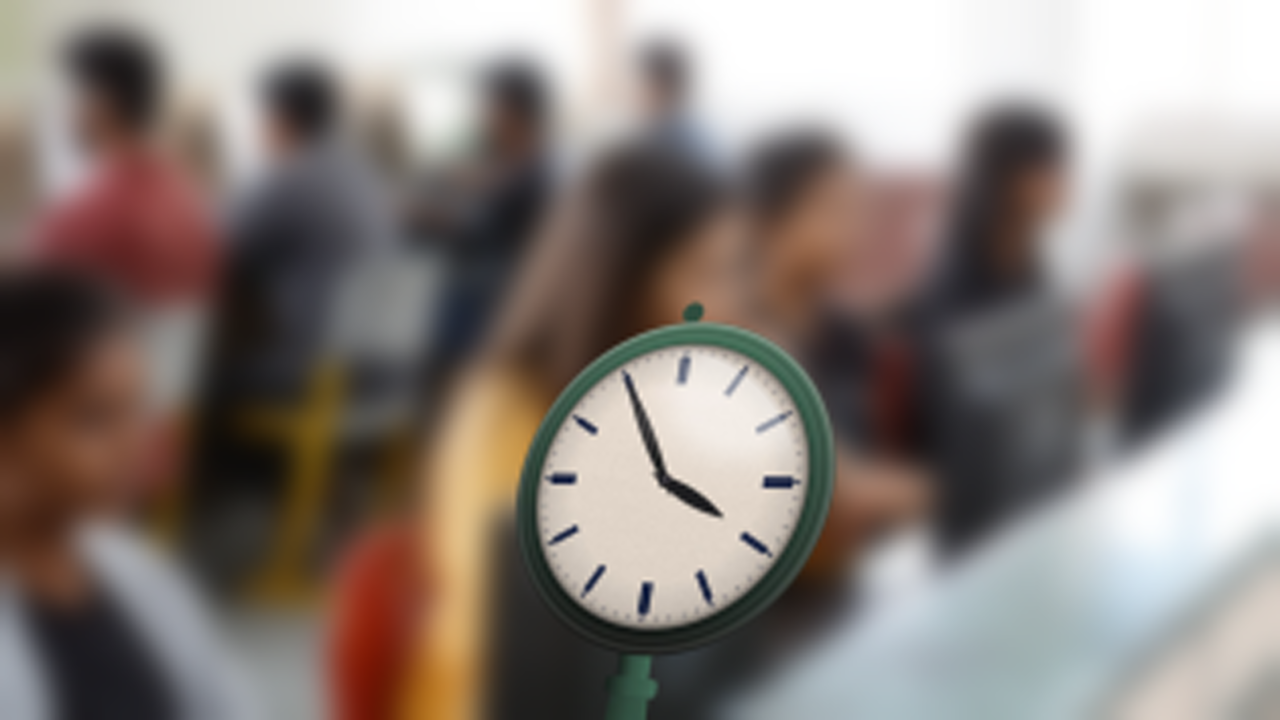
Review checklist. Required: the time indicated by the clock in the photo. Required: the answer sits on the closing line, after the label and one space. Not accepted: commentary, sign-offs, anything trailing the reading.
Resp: 3:55
